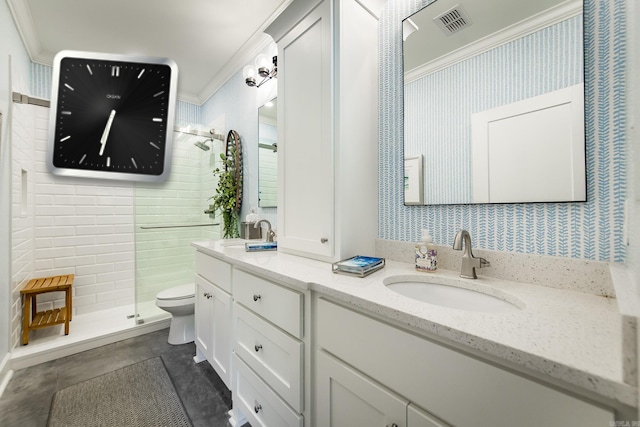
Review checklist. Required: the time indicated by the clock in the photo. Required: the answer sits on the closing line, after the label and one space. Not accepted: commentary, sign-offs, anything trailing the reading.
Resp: 6:32
